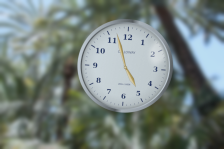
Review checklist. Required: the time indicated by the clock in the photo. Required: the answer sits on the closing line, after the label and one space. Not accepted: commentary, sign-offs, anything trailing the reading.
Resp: 4:57
